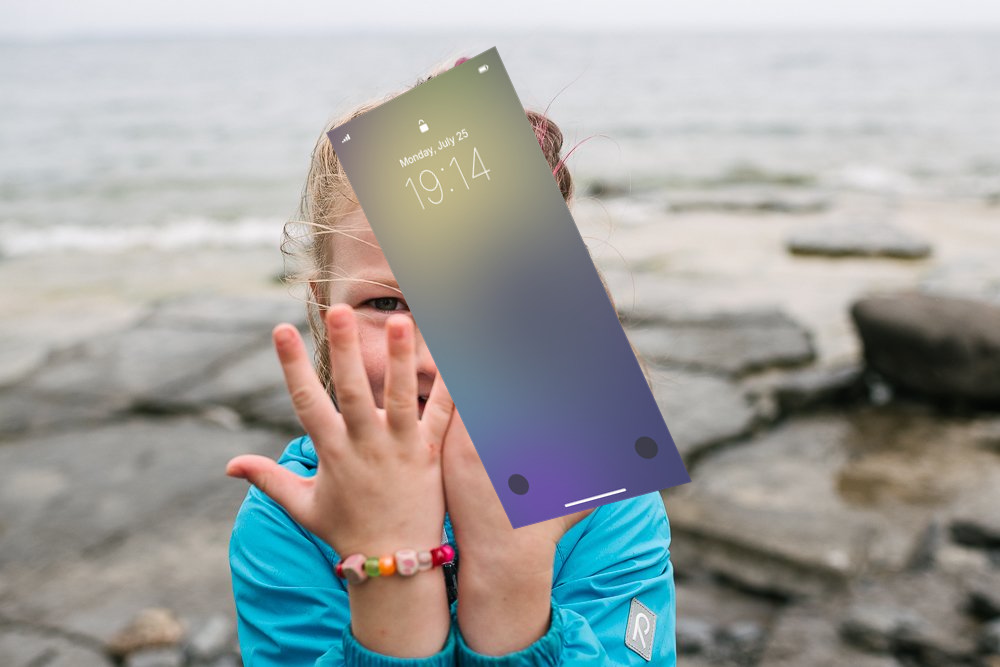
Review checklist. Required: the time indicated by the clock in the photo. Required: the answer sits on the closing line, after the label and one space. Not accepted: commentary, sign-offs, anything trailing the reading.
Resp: 19:14
